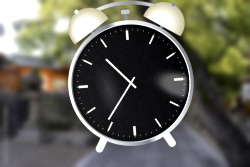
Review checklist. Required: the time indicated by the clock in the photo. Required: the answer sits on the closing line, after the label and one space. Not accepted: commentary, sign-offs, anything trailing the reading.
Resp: 10:36
